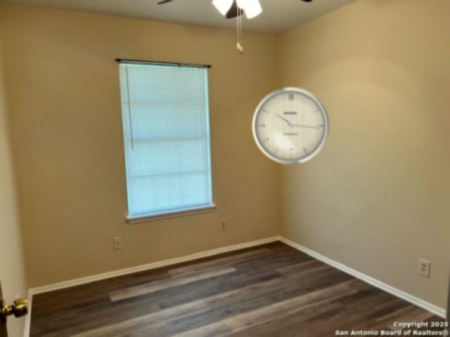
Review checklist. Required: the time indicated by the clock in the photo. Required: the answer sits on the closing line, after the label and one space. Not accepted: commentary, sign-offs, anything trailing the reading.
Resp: 10:16
